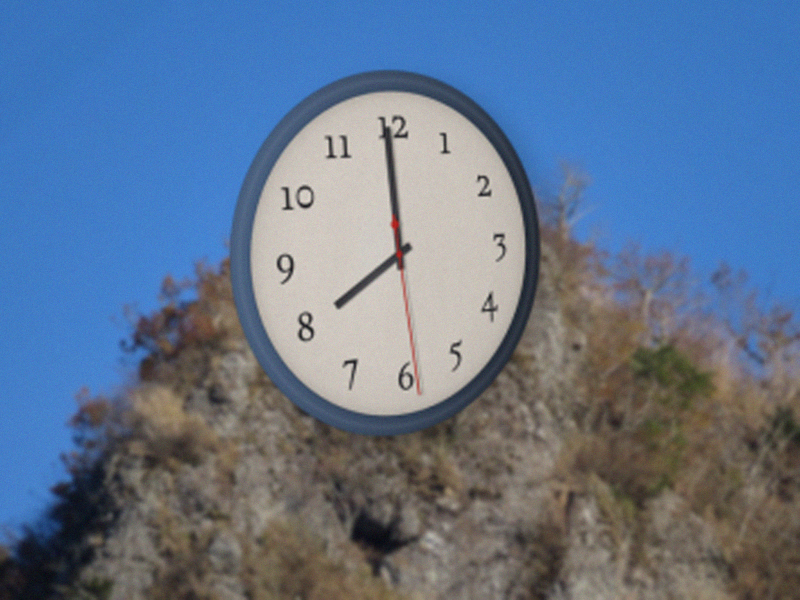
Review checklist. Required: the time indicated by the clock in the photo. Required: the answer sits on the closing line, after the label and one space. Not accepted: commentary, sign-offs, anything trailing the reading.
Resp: 7:59:29
